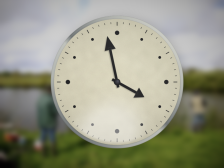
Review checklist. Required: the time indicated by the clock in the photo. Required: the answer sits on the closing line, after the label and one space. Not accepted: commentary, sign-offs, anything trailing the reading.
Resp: 3:58
